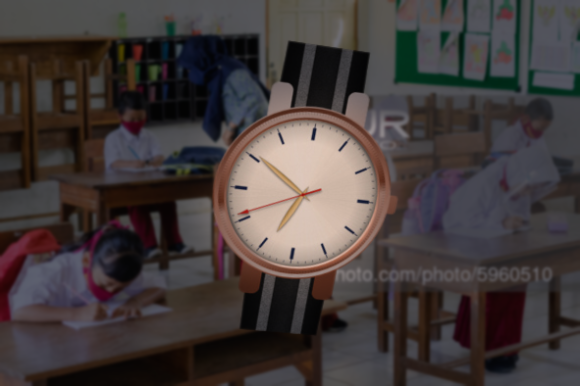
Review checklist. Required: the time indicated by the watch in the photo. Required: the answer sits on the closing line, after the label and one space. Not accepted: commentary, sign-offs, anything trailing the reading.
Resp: 6:50:41
